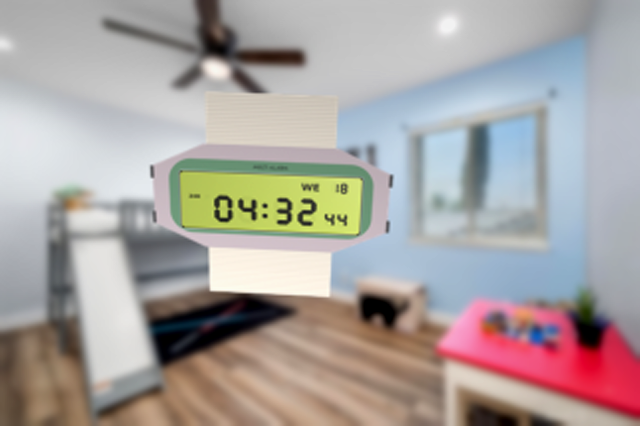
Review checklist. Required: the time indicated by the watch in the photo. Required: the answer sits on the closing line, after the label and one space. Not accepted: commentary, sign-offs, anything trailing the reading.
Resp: 4:32:44
